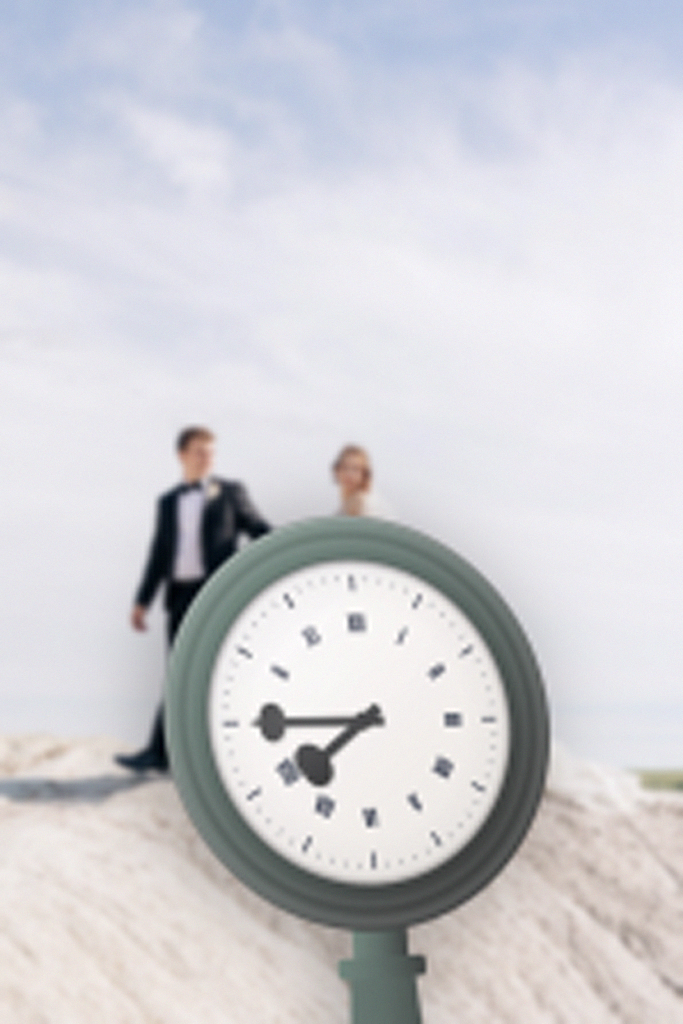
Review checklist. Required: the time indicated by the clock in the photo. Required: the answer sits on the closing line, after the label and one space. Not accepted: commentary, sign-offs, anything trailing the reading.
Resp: 7:45
